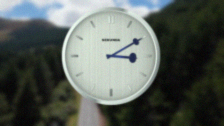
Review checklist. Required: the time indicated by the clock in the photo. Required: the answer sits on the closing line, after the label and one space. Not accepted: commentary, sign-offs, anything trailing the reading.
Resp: 3:10
